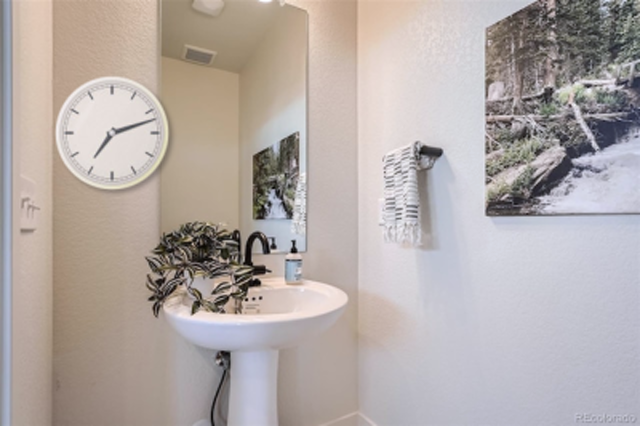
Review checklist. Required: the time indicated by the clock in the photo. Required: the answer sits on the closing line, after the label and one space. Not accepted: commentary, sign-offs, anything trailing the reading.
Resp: 7:12
